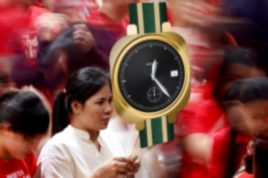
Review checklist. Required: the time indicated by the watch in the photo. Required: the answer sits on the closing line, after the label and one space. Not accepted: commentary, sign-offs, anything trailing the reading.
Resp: 12:24
